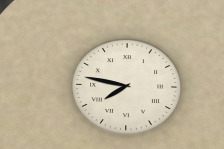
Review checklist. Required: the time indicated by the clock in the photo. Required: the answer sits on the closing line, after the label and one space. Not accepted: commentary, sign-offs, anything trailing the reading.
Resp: 7:47
